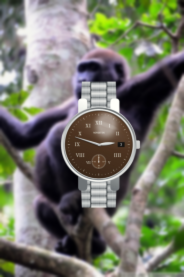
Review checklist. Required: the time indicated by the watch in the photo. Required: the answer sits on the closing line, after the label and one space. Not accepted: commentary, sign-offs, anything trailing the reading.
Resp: 2:48
